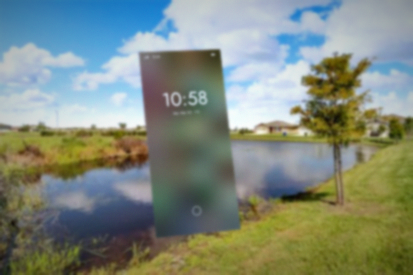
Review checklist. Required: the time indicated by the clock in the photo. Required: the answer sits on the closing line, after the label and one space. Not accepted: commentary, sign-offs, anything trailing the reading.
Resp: 10:58
